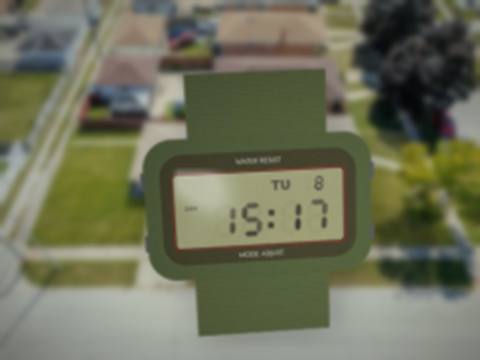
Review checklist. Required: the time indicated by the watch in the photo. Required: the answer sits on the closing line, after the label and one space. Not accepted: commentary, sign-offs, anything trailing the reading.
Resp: 15:17
